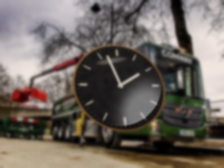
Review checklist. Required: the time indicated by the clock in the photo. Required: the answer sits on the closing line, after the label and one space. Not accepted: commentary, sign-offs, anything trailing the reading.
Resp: 1:57
